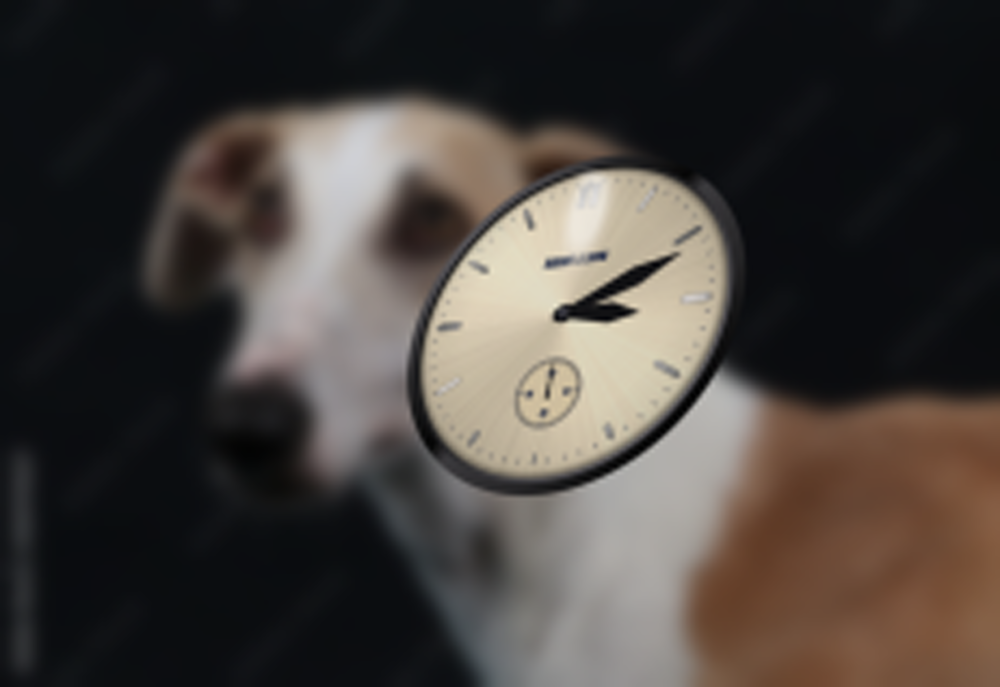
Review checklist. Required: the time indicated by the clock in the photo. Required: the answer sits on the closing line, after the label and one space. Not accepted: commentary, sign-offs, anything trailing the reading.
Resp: 3:11
